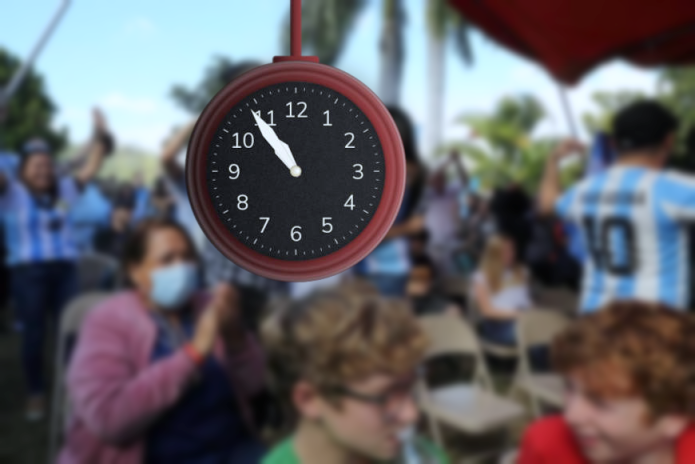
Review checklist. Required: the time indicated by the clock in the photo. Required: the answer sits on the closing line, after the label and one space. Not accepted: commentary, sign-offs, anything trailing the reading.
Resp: 10:54
